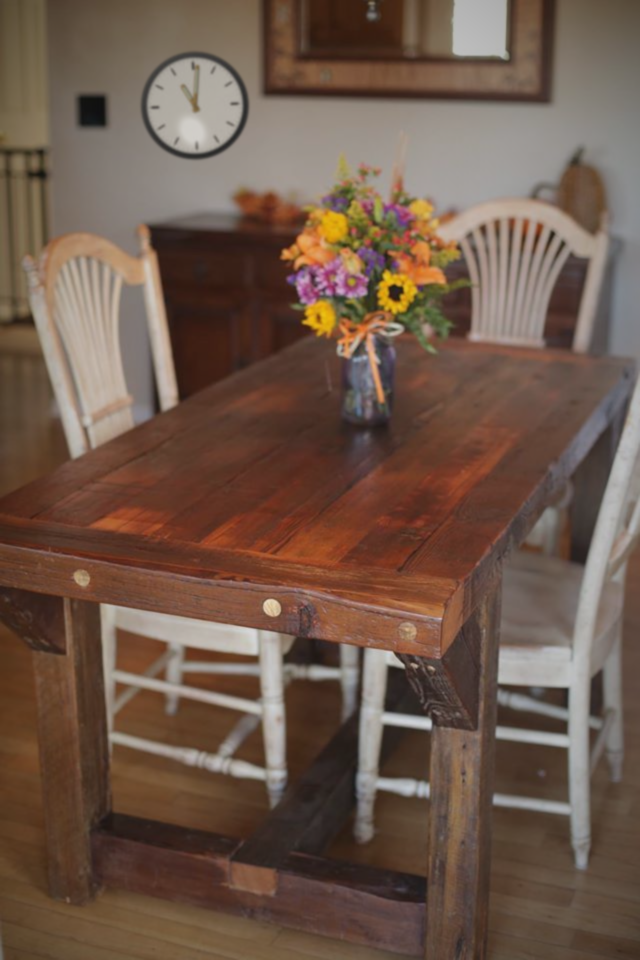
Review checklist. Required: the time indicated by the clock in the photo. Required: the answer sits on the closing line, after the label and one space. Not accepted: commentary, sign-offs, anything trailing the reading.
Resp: 11:01
